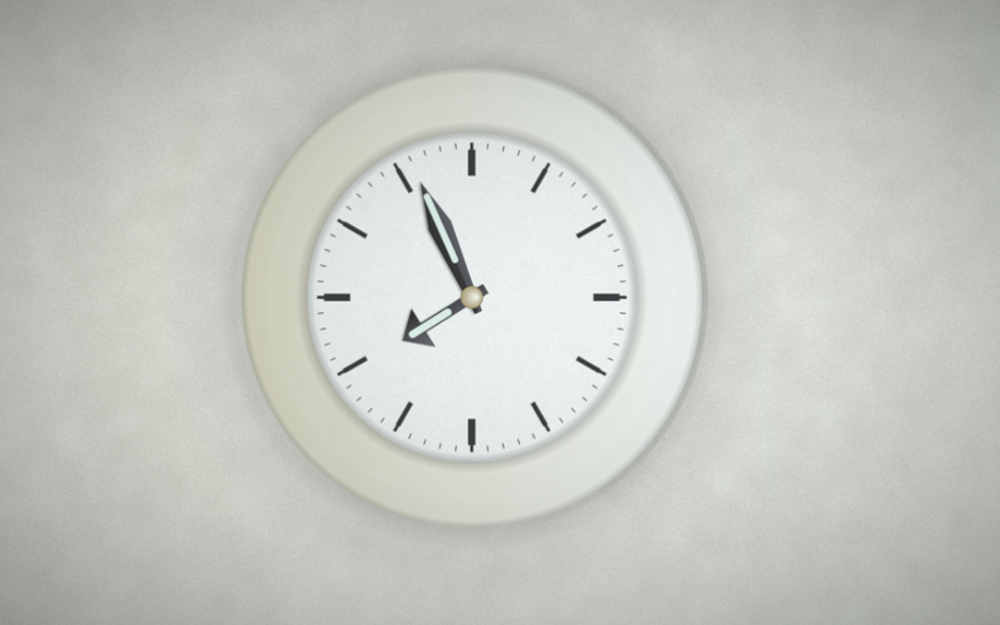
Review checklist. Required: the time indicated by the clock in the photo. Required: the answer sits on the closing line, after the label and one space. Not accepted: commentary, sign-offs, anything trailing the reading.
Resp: 7:56
